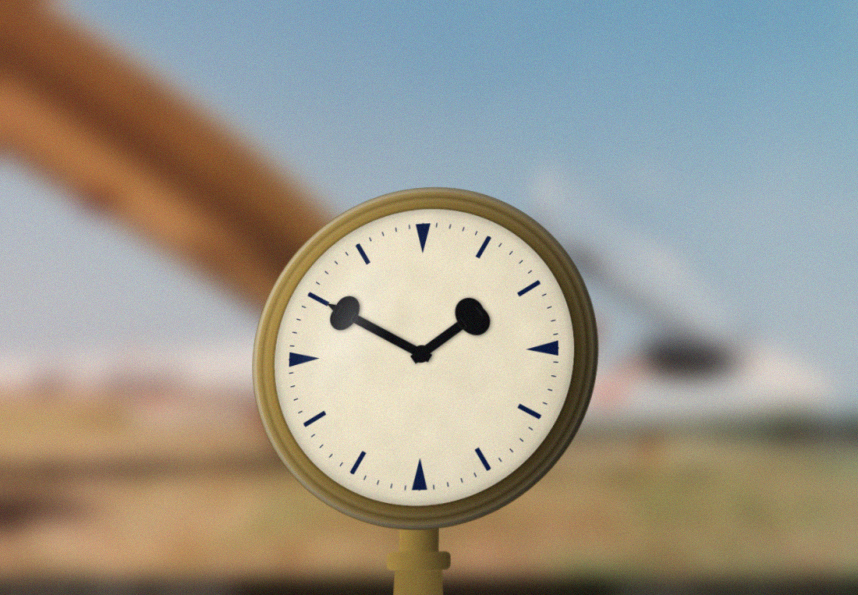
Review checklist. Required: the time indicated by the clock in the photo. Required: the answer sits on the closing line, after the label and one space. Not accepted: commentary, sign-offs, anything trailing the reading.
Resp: 1:50
